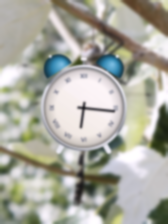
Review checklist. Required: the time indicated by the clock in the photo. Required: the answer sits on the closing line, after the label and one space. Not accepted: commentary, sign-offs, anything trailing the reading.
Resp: 6:16
